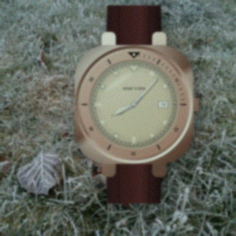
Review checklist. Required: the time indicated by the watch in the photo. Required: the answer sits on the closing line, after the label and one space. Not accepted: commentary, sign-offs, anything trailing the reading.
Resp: 8:07
